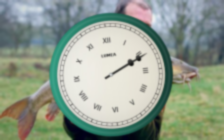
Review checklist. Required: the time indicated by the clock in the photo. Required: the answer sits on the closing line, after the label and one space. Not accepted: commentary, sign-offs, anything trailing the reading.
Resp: 2:11
